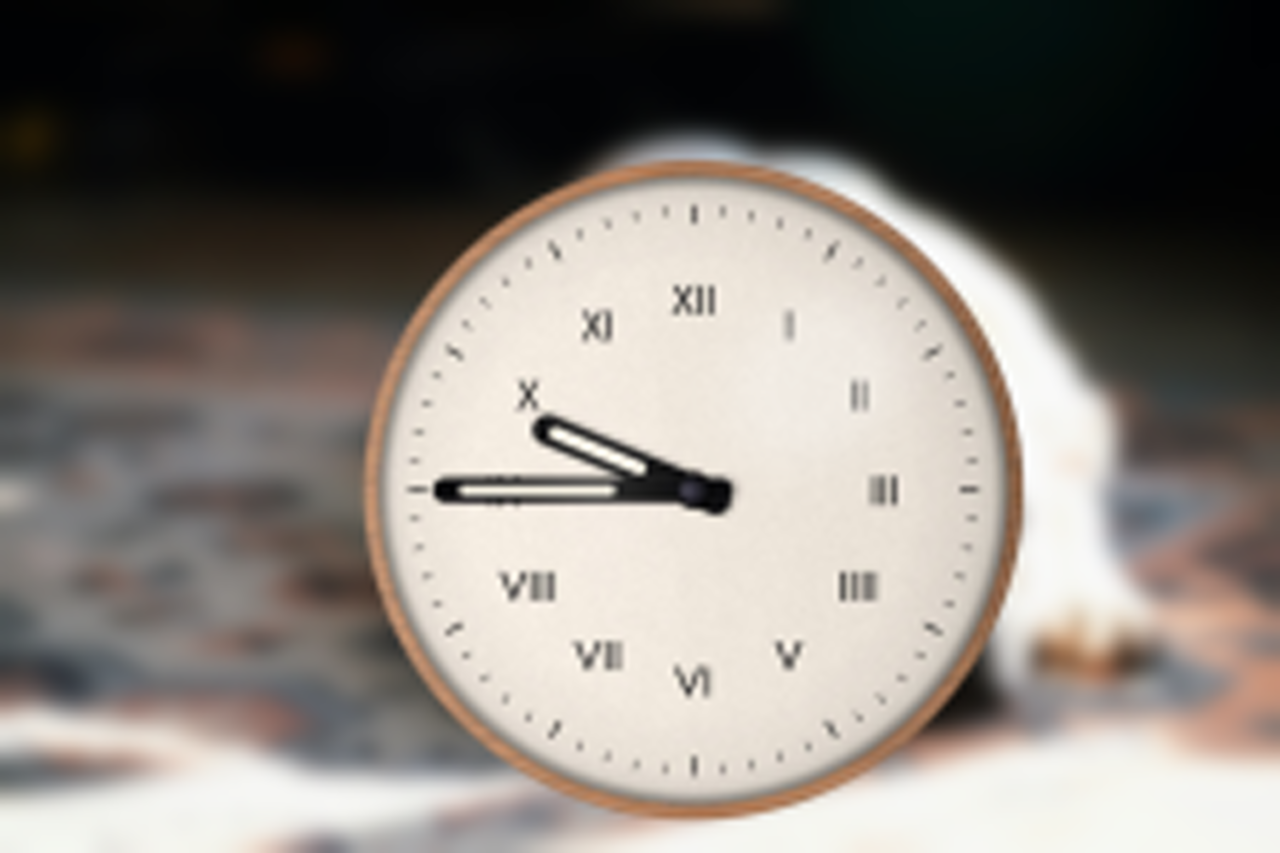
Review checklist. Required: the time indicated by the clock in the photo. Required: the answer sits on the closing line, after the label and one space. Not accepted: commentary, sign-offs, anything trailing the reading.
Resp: 9:45
